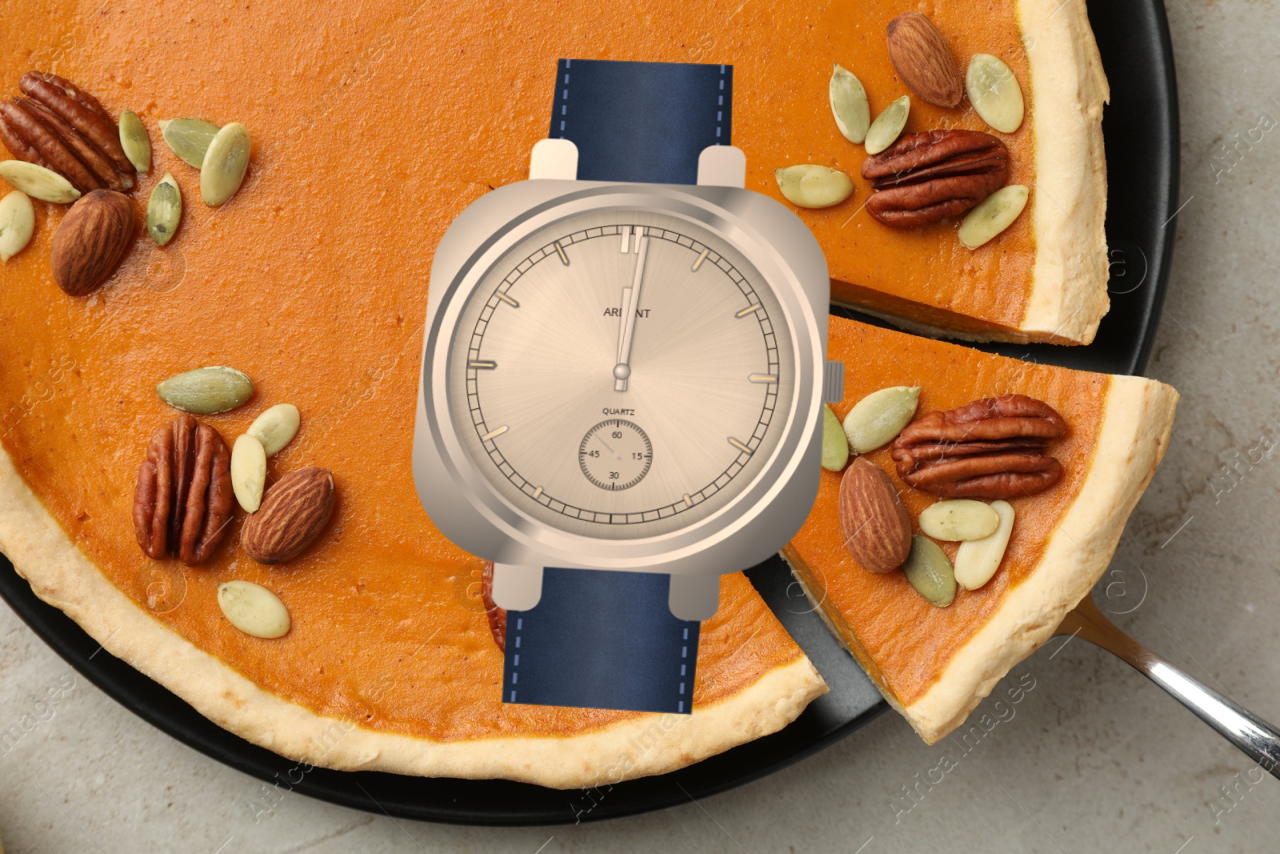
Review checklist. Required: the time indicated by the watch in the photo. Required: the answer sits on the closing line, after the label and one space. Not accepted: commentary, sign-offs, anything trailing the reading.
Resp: 12:00:52
